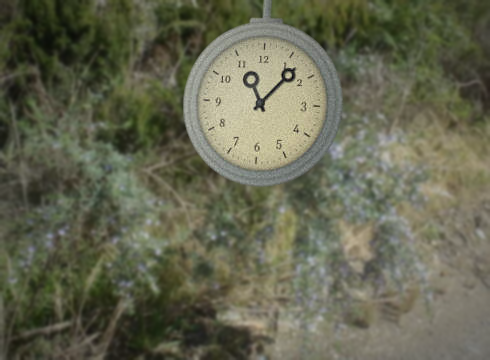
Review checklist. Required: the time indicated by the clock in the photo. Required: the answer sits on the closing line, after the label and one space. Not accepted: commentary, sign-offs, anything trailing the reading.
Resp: 11:07
